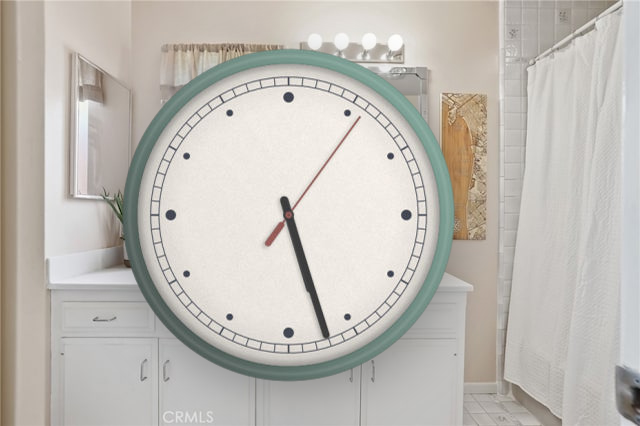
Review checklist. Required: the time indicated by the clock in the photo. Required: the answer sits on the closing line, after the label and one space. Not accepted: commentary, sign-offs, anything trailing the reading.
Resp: 5:27:06
